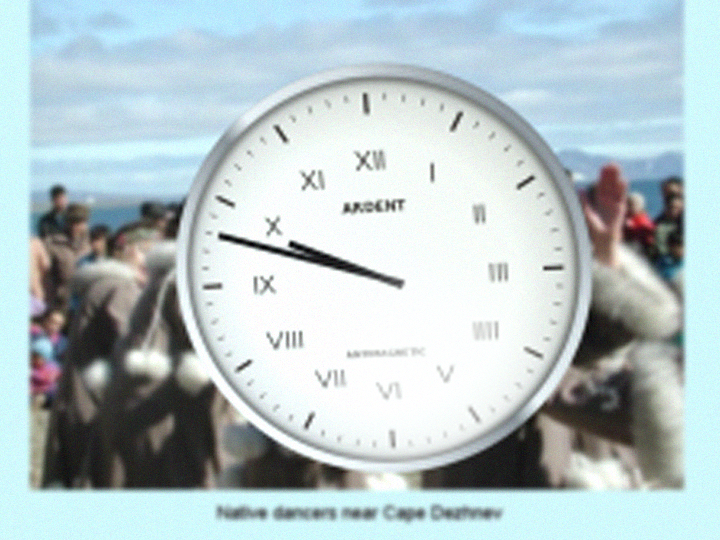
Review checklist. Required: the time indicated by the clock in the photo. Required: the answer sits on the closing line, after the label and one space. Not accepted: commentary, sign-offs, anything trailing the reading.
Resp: 9:48
